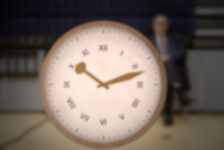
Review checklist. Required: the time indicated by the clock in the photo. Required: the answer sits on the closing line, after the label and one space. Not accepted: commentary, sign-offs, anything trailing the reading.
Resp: 10:12
